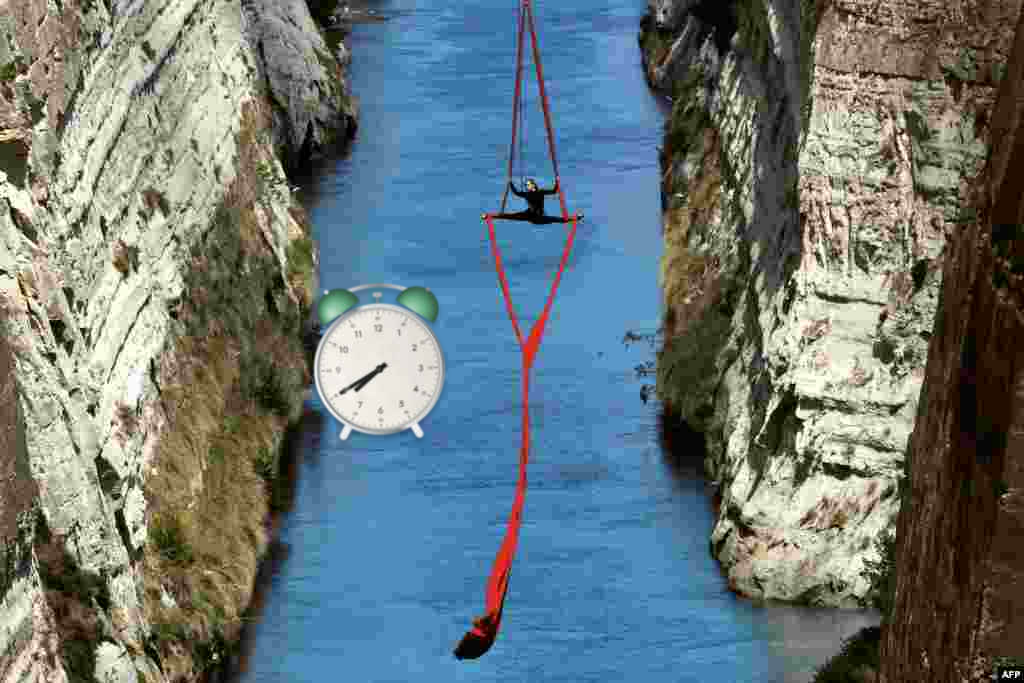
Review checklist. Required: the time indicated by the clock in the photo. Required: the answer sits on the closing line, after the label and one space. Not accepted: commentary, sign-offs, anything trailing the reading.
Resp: 7:40
